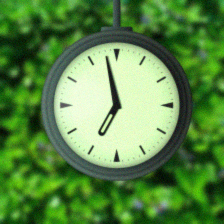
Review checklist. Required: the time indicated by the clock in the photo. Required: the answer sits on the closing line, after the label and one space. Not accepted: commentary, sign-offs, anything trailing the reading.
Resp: 6:58
